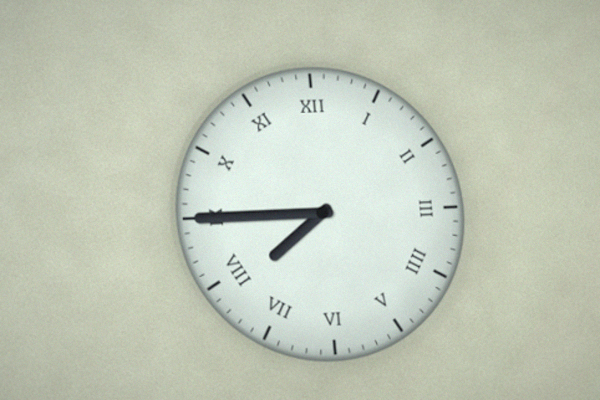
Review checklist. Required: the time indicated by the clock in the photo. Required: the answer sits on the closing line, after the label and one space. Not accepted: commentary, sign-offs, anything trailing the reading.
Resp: 7:45
